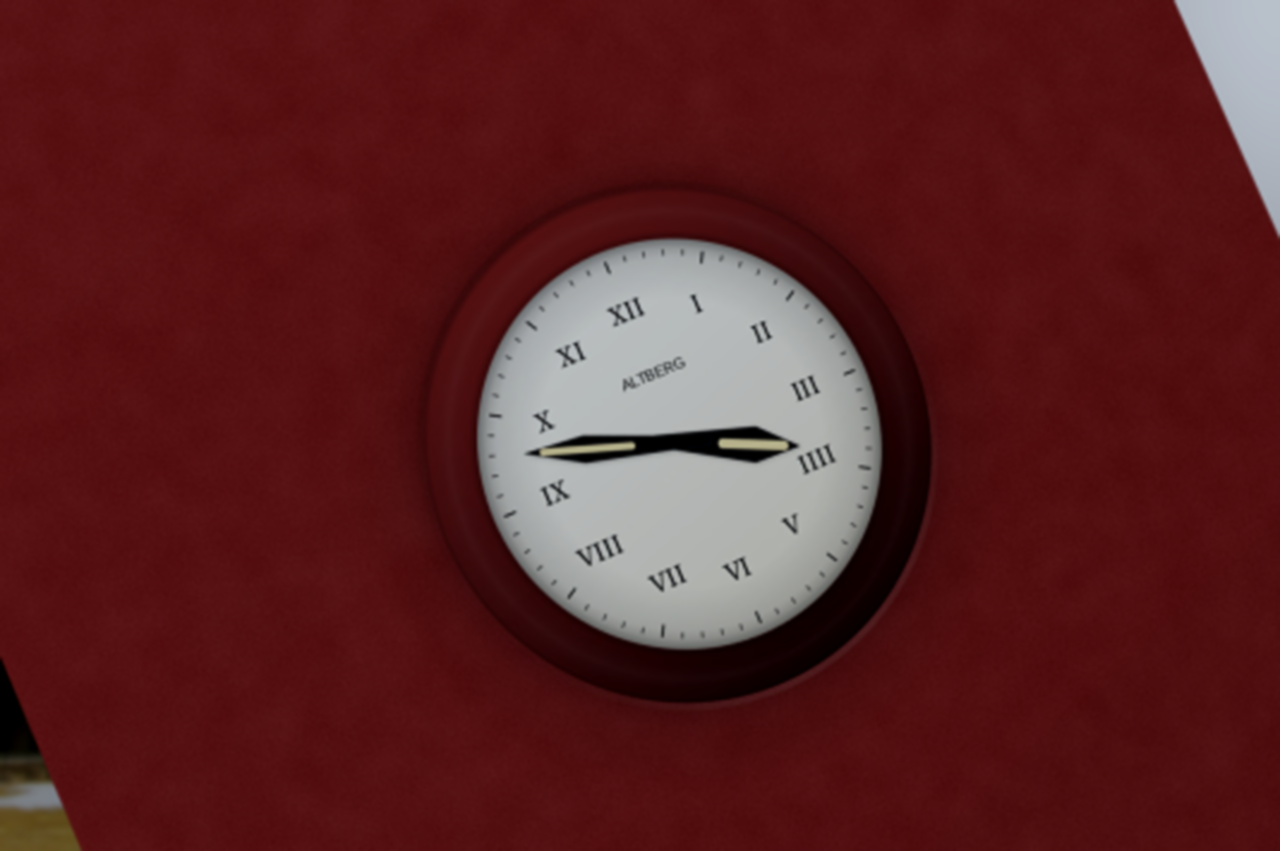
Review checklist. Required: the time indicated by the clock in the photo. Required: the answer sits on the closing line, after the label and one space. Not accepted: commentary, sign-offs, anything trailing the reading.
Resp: 3:48
